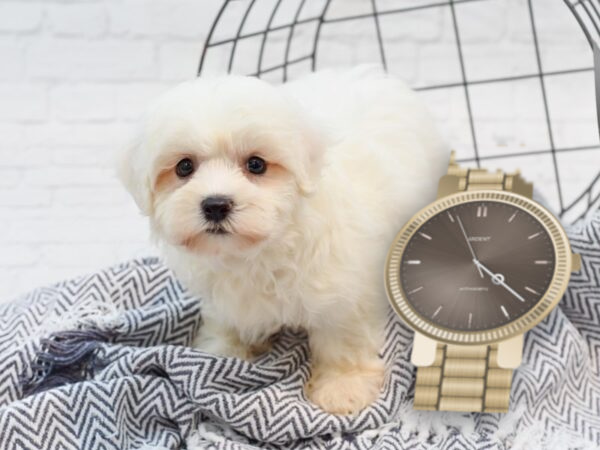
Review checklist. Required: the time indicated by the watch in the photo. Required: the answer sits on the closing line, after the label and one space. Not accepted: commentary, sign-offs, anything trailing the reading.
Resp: 4:21:56
